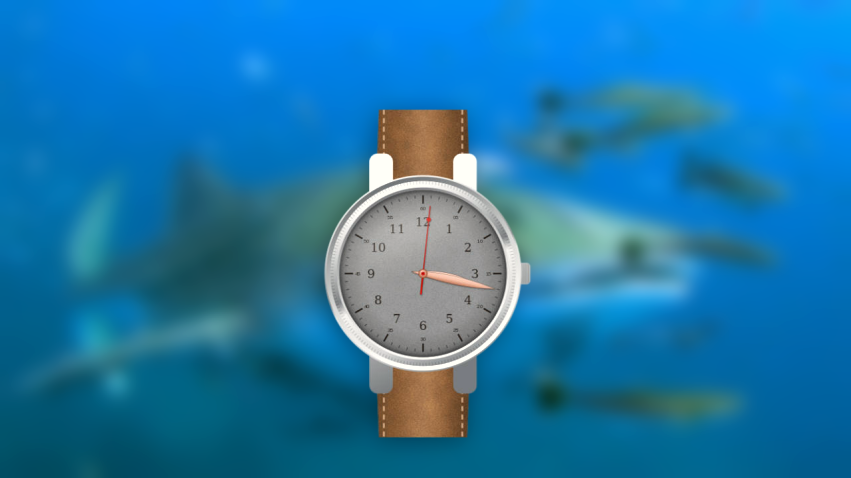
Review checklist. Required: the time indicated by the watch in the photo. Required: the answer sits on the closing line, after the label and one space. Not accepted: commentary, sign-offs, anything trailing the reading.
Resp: 3:17:01
